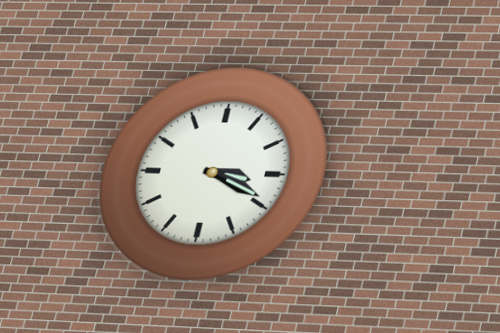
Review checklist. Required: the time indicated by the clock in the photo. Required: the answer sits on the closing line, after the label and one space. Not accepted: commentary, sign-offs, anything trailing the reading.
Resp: 3:19
